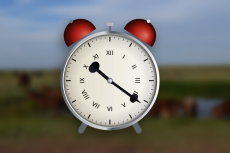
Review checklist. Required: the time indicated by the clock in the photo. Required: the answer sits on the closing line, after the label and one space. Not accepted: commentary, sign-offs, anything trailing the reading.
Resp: 10:21
